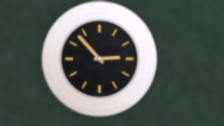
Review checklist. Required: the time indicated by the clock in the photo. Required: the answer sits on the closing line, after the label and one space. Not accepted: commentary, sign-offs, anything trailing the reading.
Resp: 2:53
